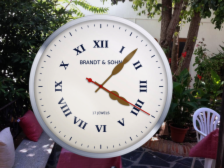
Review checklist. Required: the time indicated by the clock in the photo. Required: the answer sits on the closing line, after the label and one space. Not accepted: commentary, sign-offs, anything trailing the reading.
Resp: 4:07:20
